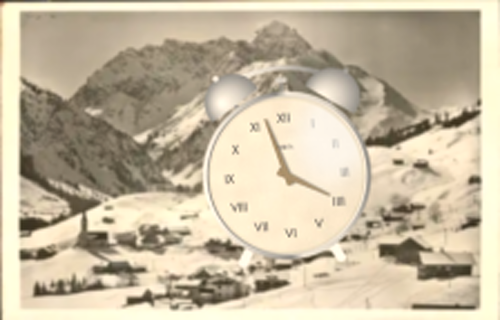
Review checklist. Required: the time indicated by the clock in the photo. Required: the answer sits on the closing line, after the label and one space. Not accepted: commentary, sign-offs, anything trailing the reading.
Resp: 3:57
